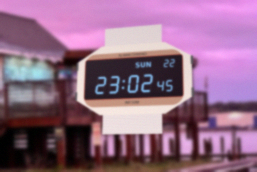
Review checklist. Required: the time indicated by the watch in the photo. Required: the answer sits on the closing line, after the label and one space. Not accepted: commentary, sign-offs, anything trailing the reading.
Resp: 23:02:45
